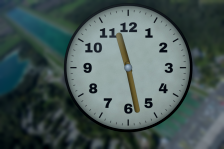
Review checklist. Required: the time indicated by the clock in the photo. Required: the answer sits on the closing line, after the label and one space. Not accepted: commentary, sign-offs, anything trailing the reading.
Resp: 11:28
